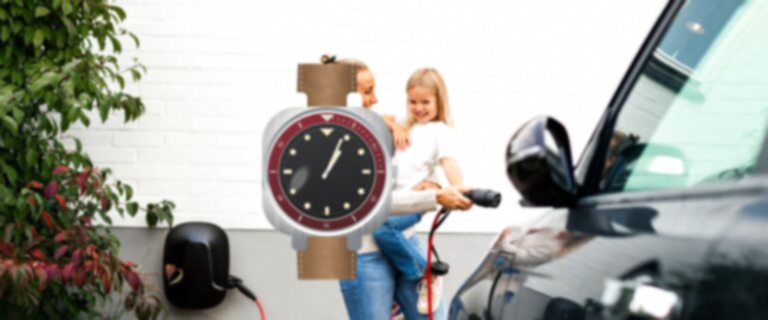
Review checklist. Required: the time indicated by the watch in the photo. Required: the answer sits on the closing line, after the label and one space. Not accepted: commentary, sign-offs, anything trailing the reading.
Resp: 1:04
